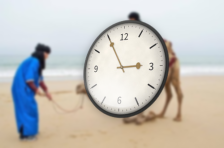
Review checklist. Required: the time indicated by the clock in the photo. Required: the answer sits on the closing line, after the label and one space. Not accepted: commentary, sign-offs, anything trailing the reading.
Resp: 2:55
